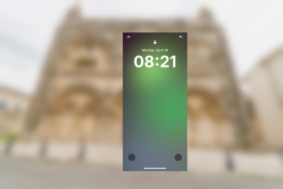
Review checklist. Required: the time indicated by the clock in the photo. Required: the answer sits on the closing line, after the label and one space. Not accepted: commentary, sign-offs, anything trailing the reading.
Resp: 8:21
